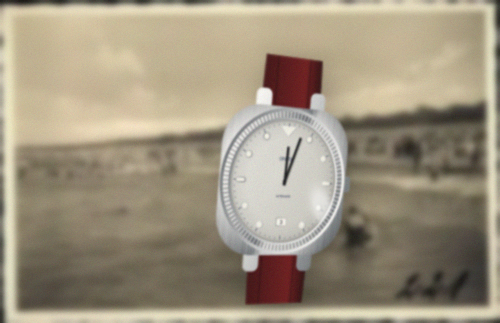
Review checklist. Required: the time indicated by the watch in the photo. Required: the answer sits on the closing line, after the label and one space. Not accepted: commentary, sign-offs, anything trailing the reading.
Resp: 12:03
